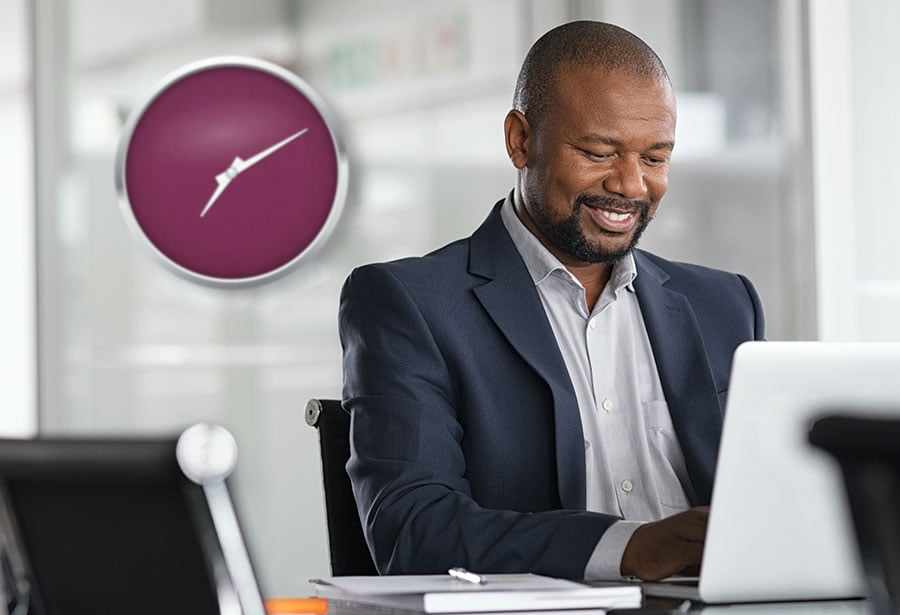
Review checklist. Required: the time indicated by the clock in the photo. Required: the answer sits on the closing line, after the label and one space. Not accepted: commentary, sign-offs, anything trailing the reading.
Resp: 7:10
